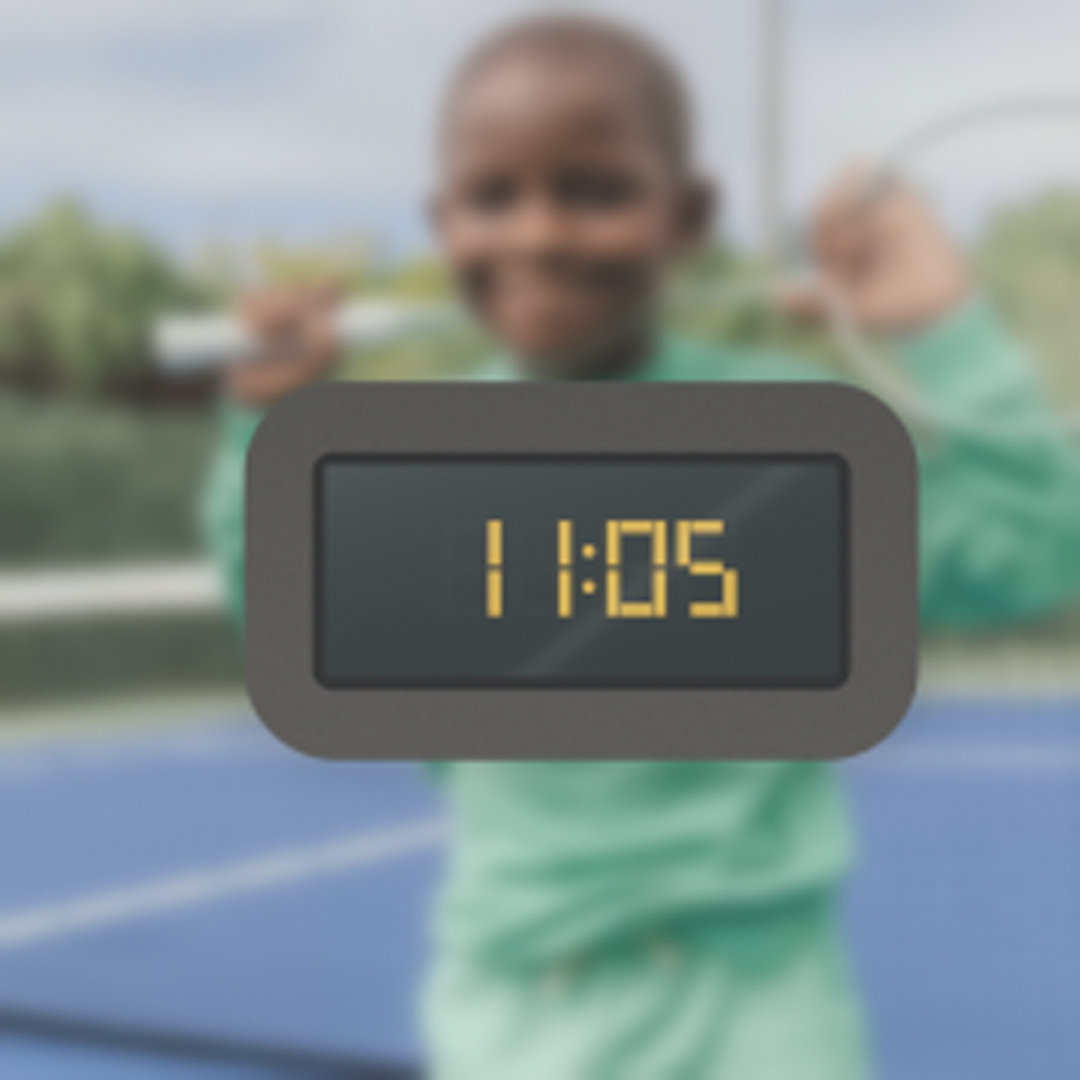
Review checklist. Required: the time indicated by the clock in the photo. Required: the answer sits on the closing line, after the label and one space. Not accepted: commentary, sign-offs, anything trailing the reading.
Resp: 11:05
